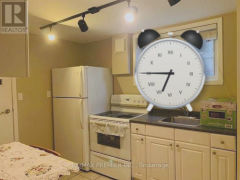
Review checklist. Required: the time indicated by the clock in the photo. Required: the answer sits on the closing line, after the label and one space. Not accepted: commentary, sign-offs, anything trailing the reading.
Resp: 6:45
